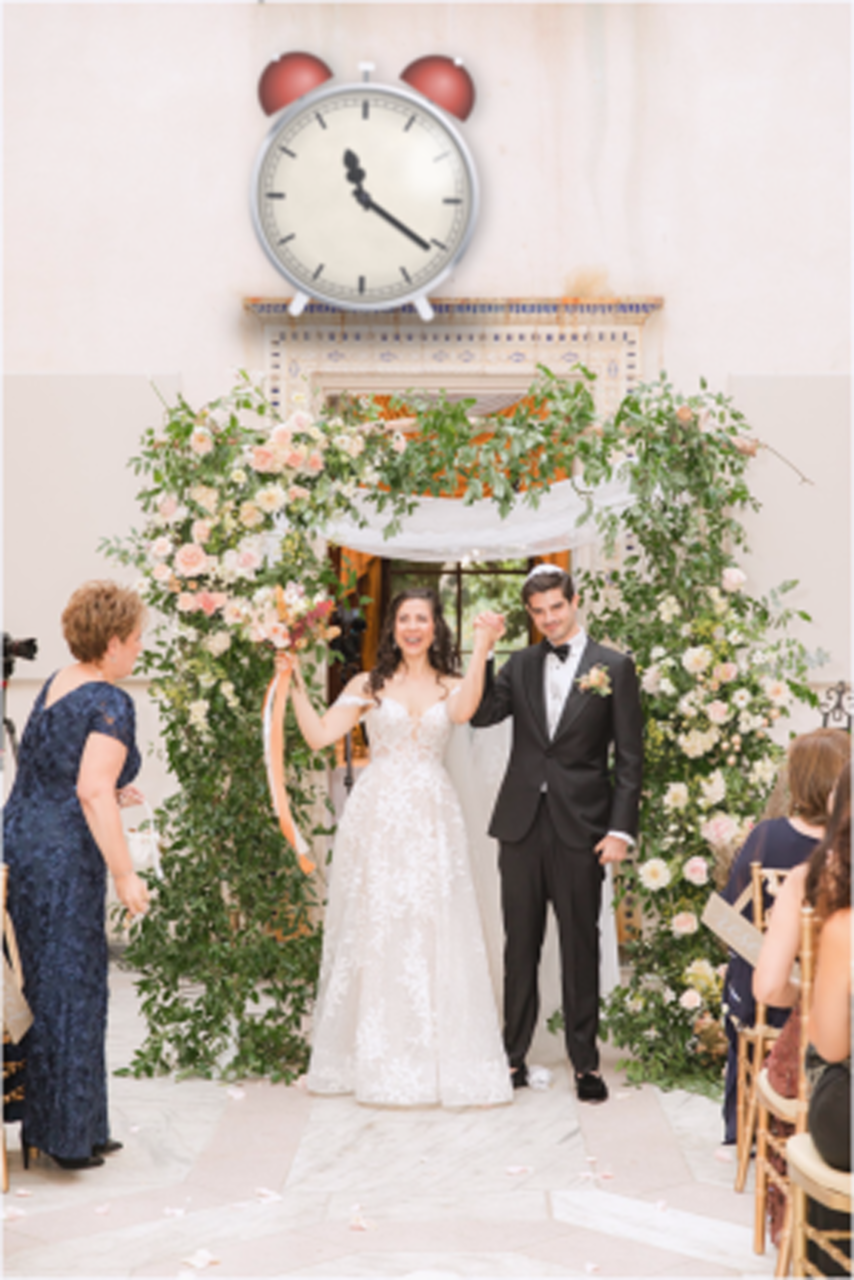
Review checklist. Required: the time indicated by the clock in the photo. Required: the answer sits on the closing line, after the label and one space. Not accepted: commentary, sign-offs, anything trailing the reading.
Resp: 11:21
